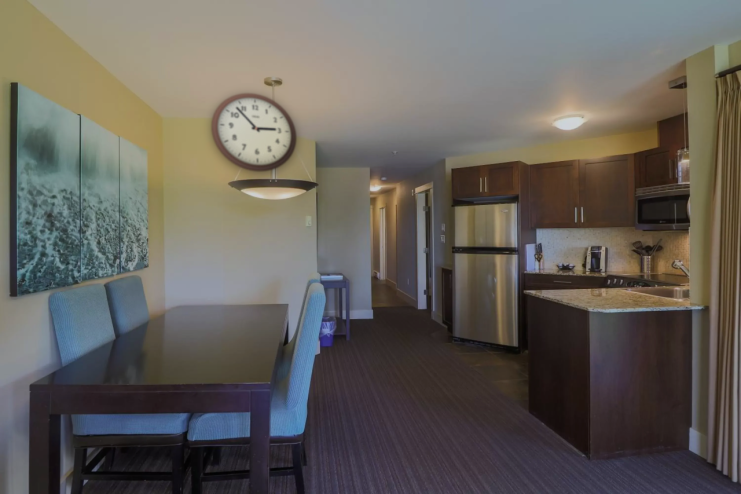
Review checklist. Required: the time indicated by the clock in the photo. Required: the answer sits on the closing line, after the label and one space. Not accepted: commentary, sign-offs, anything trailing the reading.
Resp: 2:53
